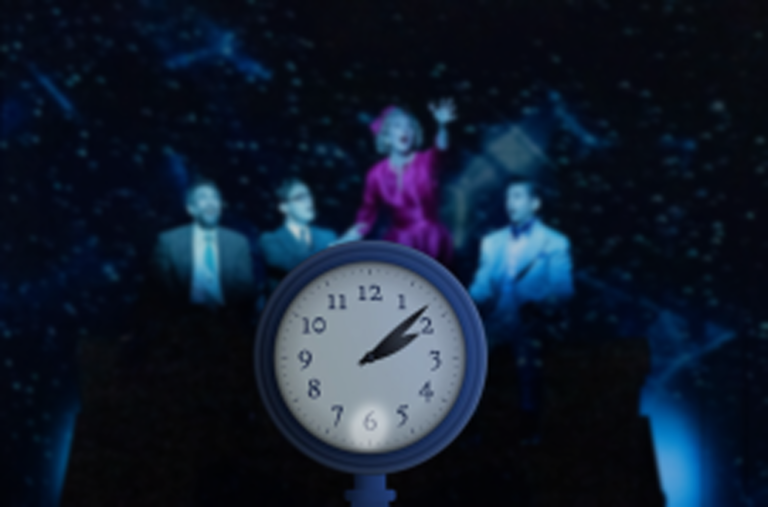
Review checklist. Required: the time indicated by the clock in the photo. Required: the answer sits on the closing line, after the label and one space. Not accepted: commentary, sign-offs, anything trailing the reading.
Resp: 2:08
